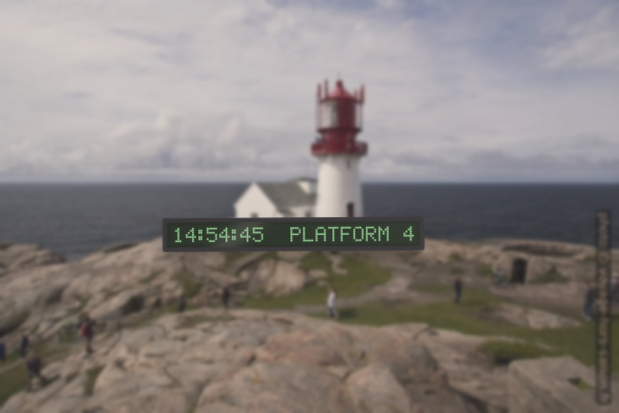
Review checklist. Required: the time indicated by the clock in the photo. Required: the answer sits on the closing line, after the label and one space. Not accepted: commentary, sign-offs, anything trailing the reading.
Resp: 14:54:45
